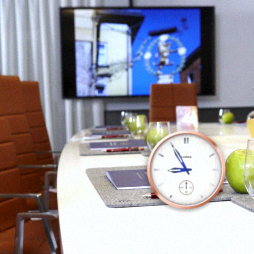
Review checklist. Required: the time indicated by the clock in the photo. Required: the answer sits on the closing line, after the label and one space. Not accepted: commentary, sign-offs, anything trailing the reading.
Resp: 8:55
